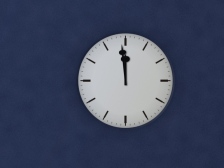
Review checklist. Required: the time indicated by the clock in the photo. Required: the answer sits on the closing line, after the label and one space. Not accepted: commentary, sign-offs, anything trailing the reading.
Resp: 11:59
